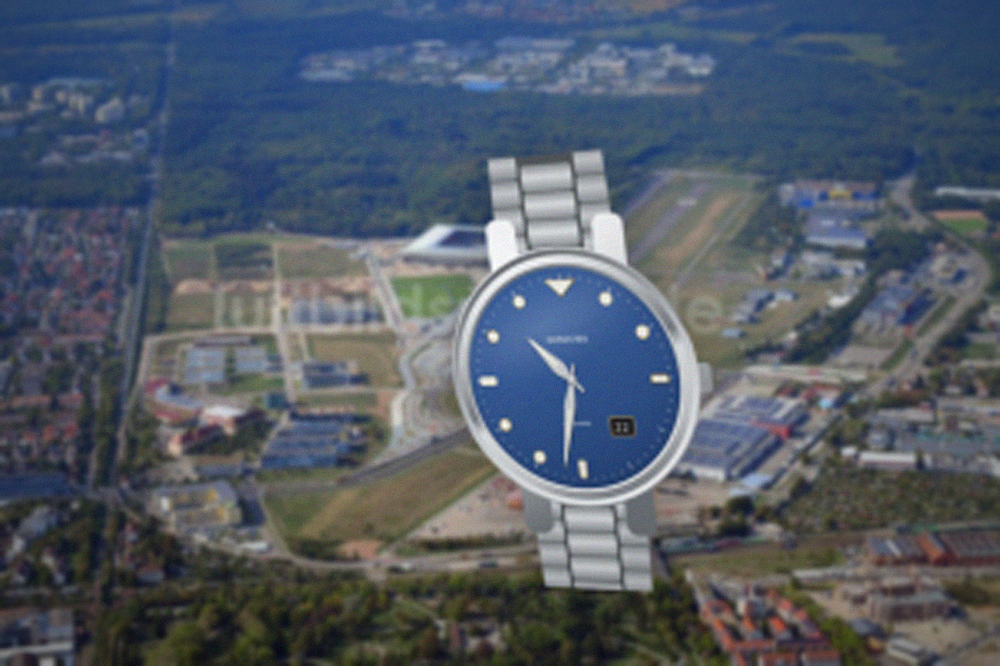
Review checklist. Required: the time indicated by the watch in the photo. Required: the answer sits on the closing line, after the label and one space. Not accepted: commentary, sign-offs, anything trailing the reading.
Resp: 10:32
